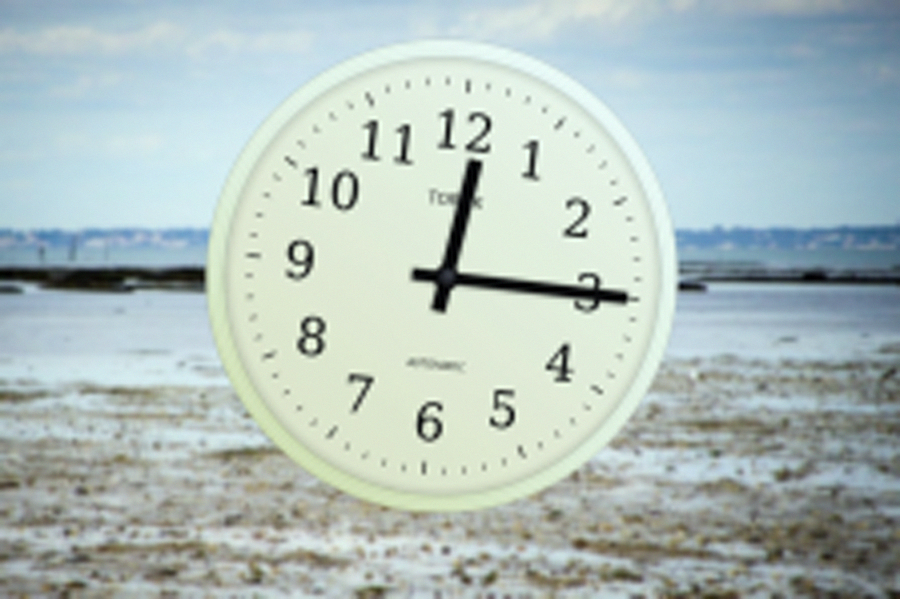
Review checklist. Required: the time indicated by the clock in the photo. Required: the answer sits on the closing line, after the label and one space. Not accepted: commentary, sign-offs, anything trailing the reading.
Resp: 12:15
